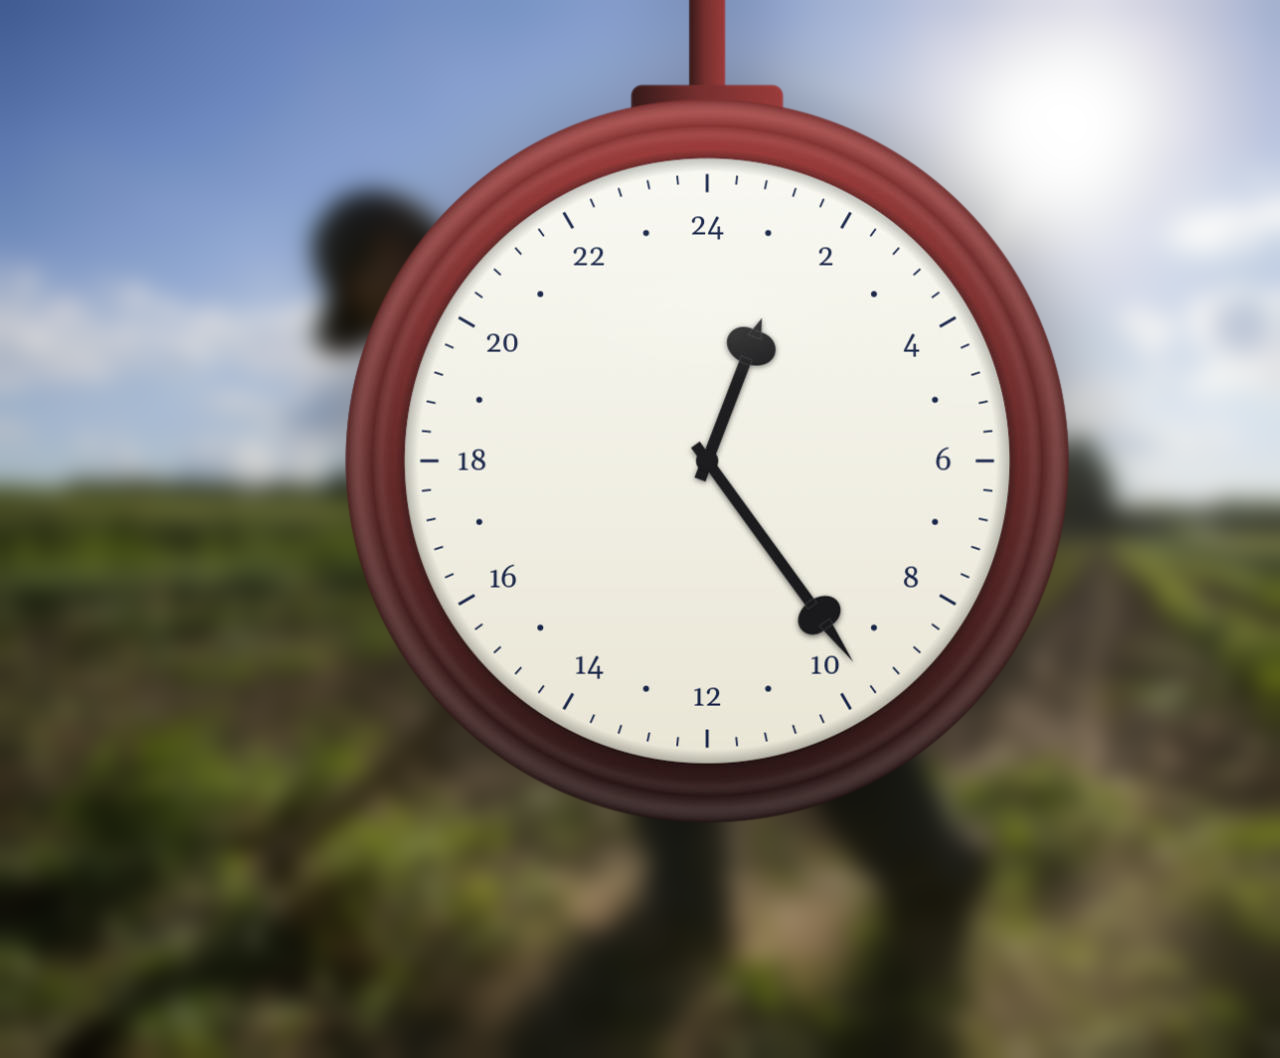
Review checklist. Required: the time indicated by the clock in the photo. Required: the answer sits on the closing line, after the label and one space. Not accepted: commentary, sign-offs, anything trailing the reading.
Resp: 1:24
